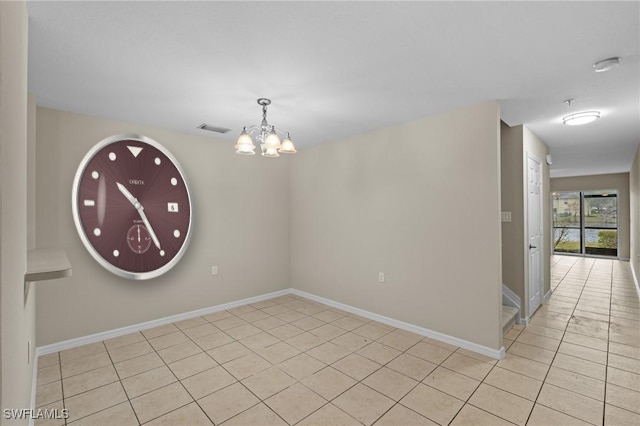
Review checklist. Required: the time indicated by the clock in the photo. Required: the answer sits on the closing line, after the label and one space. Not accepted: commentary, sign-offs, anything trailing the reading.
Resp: 10:25
